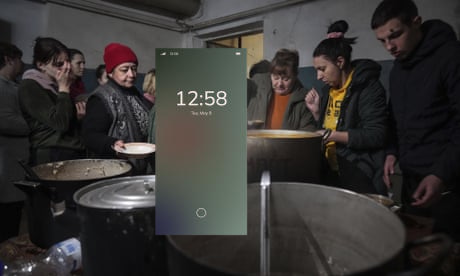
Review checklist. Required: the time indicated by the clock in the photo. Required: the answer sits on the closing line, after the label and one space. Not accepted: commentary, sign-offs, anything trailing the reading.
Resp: 12:58
